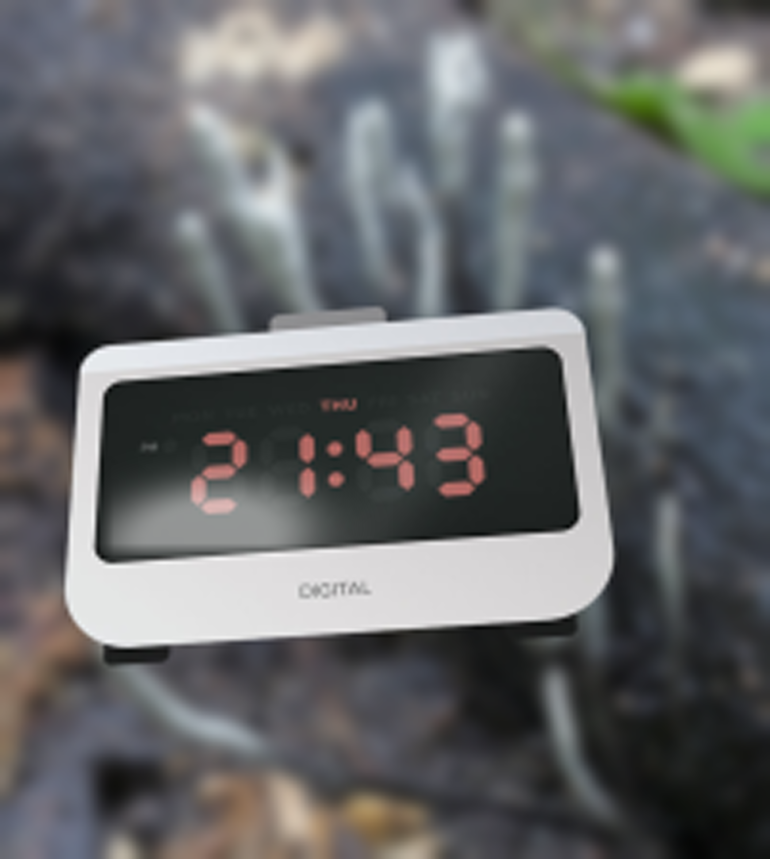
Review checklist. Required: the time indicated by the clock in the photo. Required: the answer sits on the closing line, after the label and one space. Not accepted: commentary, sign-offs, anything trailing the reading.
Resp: 21:43
